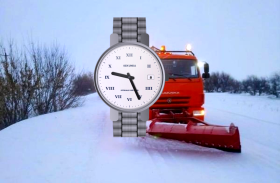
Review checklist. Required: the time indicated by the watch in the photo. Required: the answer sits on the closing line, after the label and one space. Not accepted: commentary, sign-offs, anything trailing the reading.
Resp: 9:26
